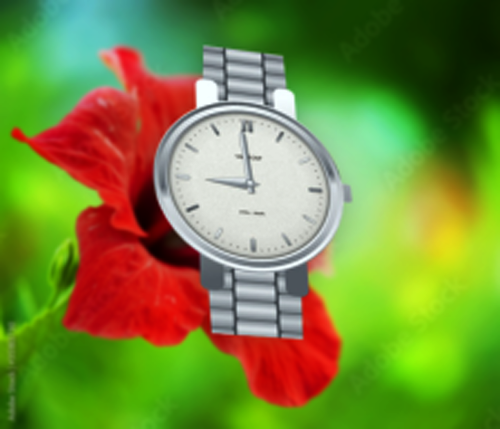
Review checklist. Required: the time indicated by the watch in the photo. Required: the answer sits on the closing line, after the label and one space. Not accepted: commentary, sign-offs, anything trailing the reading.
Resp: 8:59
